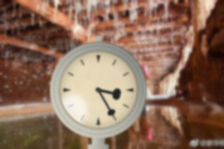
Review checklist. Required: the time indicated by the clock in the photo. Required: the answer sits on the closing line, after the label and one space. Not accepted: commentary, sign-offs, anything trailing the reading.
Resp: 3:25
